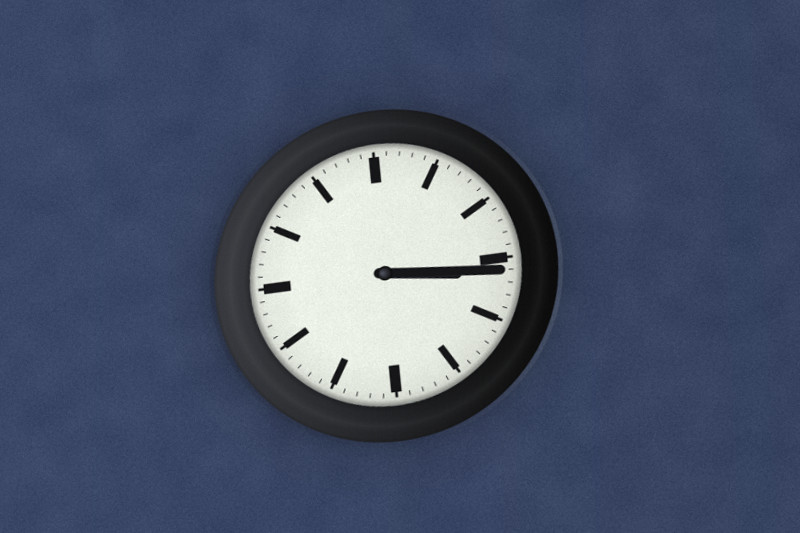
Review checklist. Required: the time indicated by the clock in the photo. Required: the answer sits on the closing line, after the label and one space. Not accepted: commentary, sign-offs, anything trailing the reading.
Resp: 3:16
